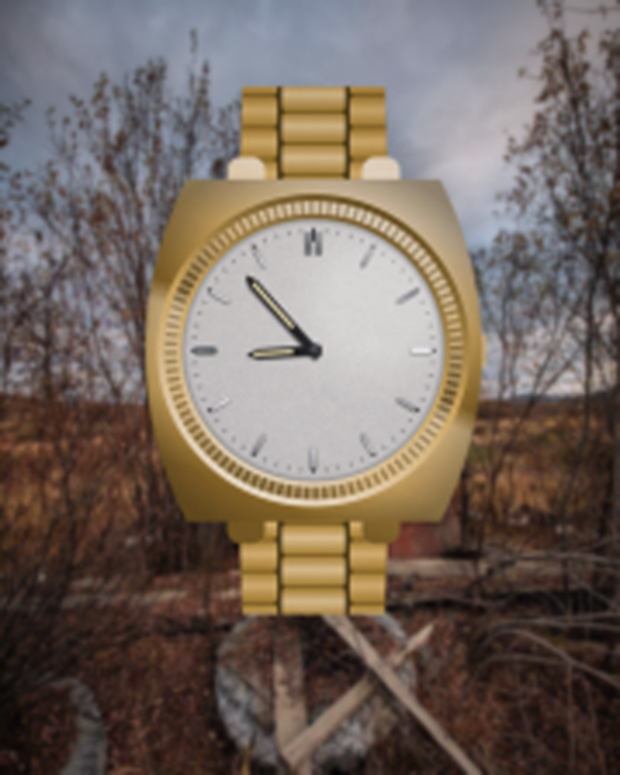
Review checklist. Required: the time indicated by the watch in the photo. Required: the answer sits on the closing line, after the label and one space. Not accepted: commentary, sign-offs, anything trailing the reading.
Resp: 8:53
